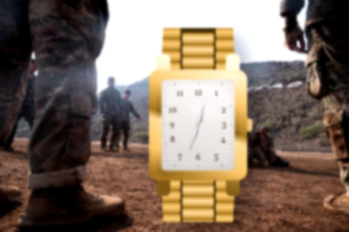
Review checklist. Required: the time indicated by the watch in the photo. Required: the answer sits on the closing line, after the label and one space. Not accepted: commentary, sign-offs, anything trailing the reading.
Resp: 12:33
